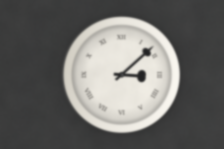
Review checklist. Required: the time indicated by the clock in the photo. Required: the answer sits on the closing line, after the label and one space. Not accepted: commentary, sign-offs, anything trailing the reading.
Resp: 3:08
